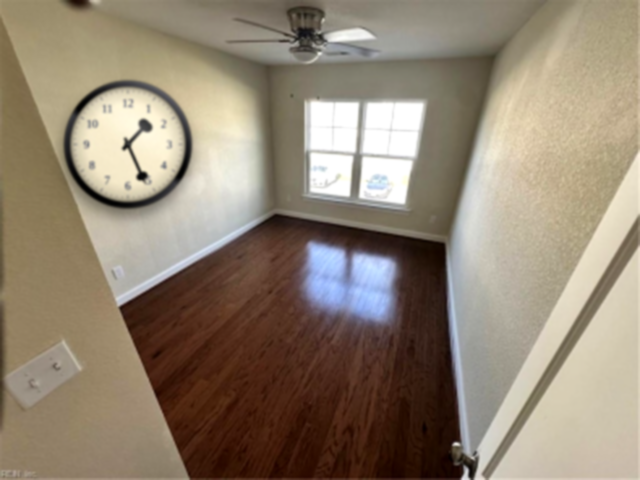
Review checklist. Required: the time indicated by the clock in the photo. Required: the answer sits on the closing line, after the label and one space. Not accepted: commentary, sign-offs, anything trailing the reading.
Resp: 1:26
